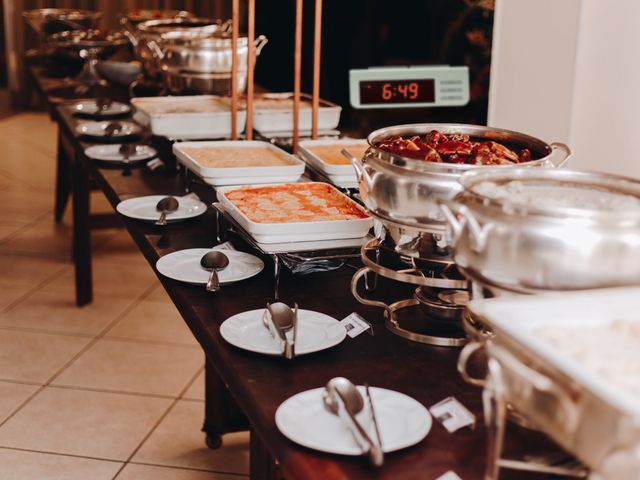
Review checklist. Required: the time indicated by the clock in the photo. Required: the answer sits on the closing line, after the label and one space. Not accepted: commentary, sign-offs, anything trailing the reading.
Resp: 6:49
